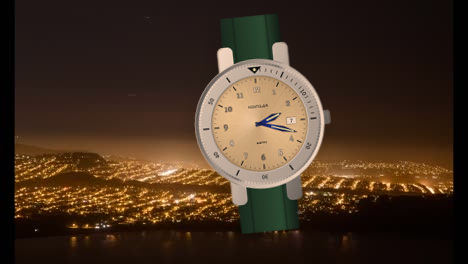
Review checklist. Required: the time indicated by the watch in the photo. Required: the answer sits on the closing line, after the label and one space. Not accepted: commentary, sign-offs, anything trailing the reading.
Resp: 2:18
